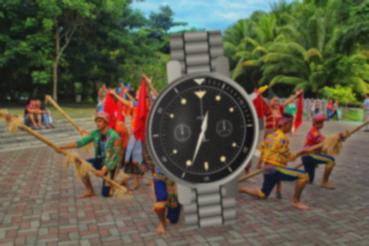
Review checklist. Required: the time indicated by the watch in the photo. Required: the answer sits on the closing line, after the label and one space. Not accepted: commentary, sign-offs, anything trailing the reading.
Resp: 12:34
